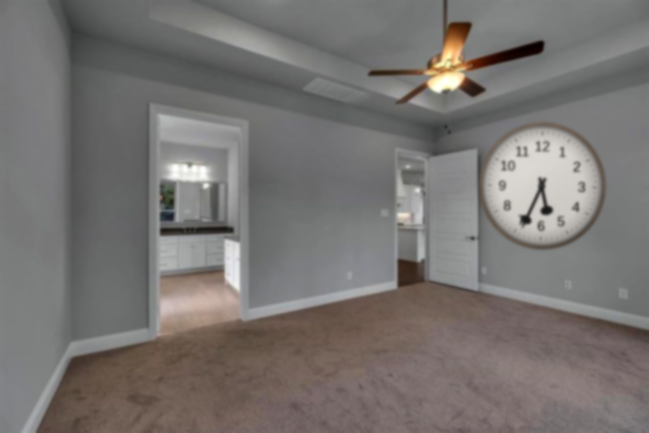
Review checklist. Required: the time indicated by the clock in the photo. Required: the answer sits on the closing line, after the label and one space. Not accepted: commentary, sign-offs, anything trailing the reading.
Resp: 5:34
